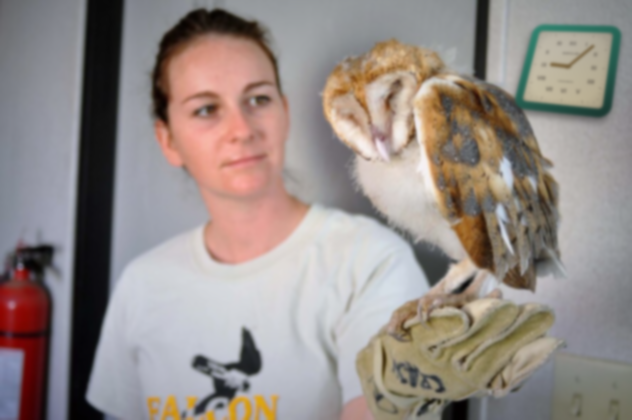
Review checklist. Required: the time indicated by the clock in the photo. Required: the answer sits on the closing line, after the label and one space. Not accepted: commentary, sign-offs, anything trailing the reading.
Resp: 9:07
